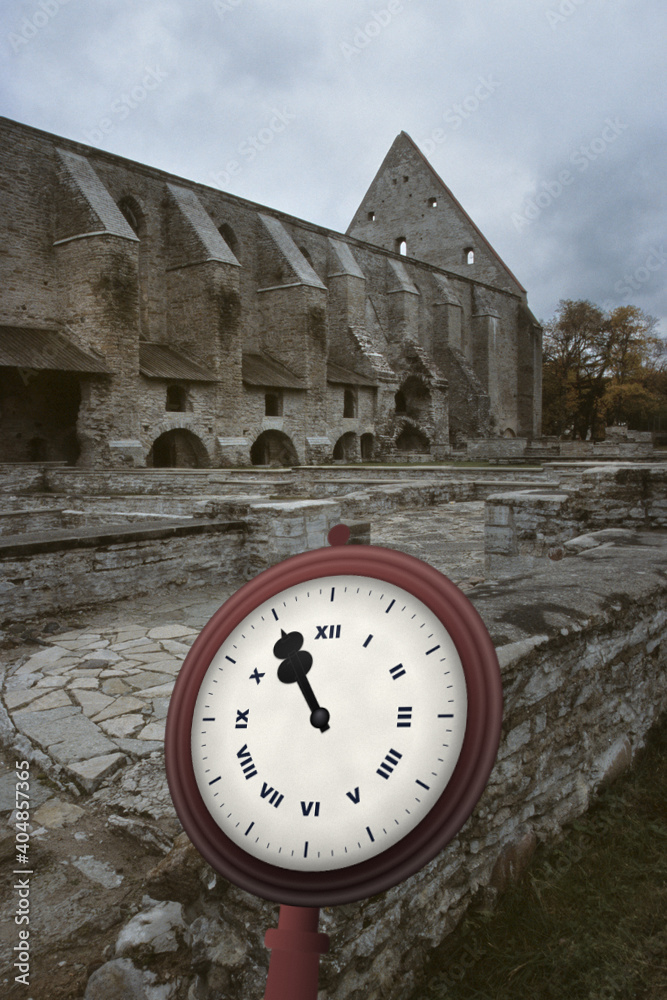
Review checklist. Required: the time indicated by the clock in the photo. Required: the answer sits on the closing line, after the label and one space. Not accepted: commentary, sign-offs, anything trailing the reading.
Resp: 10:55
